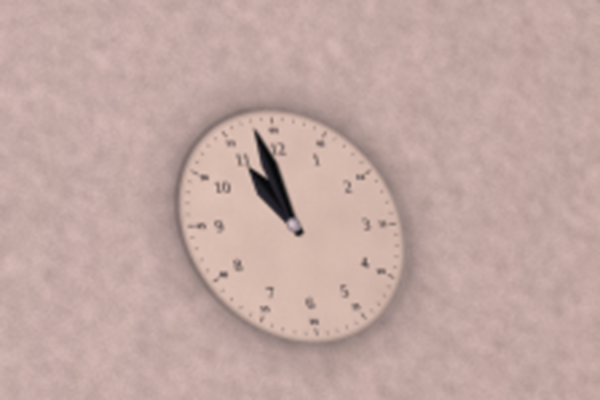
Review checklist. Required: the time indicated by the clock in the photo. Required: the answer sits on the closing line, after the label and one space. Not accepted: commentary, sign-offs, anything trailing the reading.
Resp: 10:58
